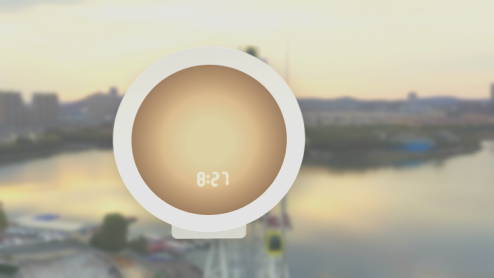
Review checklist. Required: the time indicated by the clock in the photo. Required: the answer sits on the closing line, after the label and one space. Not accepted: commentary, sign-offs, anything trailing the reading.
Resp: 8:27
